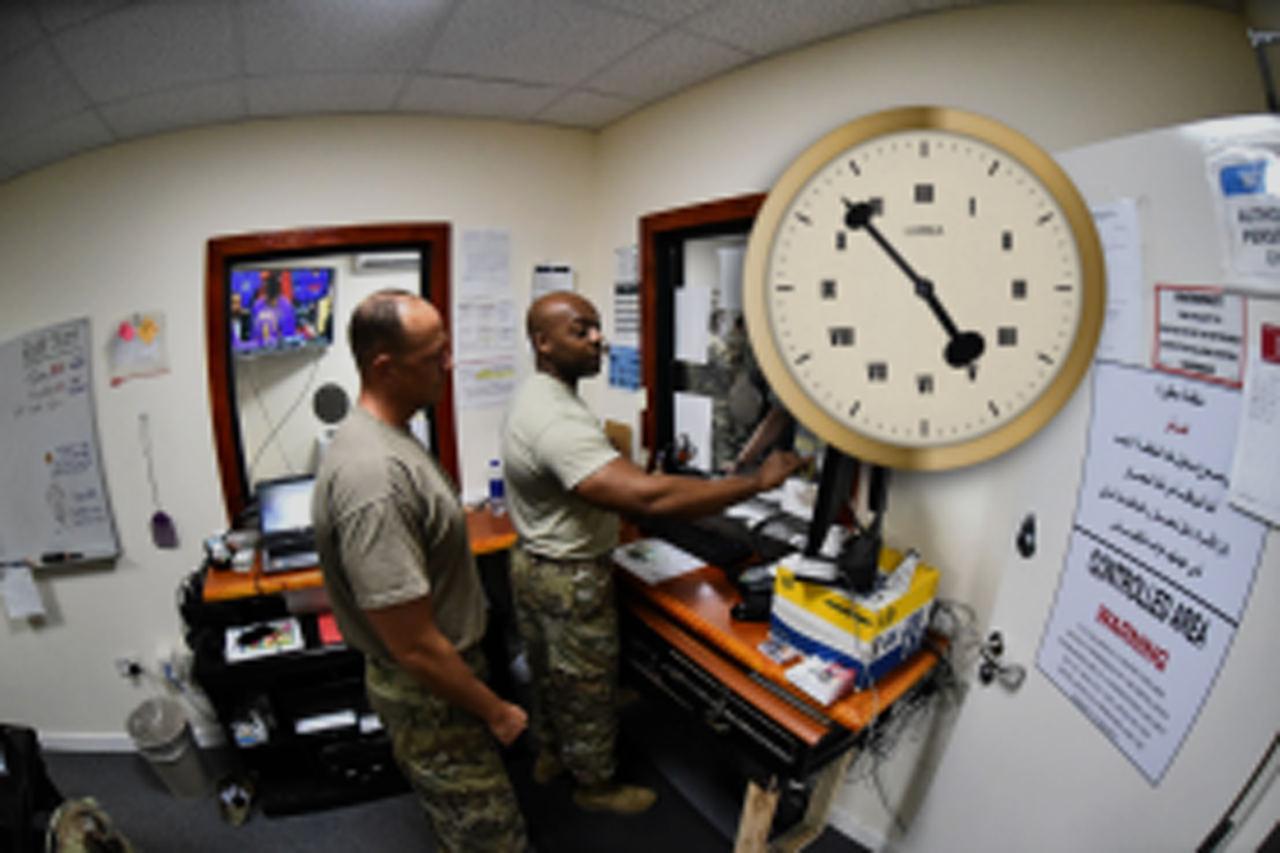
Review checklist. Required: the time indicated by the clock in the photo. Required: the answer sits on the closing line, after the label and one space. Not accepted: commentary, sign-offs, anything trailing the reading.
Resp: 4:53
